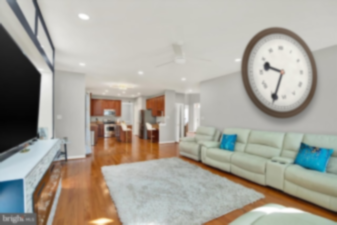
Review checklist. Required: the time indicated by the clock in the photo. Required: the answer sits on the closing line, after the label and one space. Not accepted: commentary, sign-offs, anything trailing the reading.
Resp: 9:34
